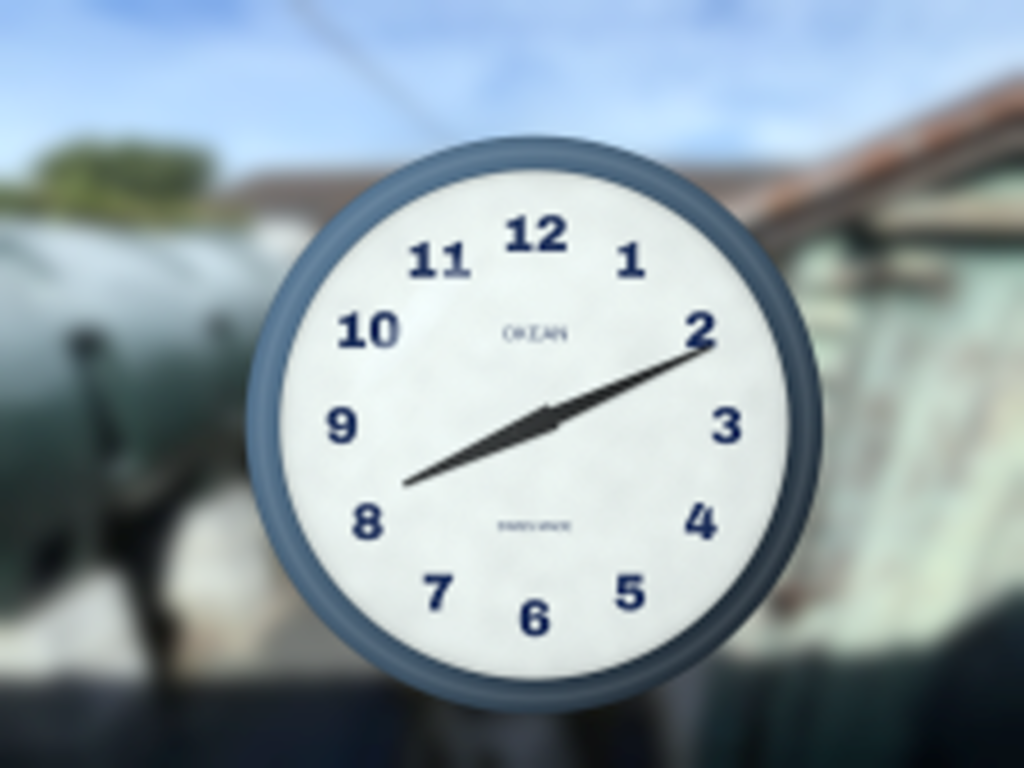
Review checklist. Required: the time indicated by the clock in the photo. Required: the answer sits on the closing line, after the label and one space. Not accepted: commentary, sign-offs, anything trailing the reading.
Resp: 8:11
